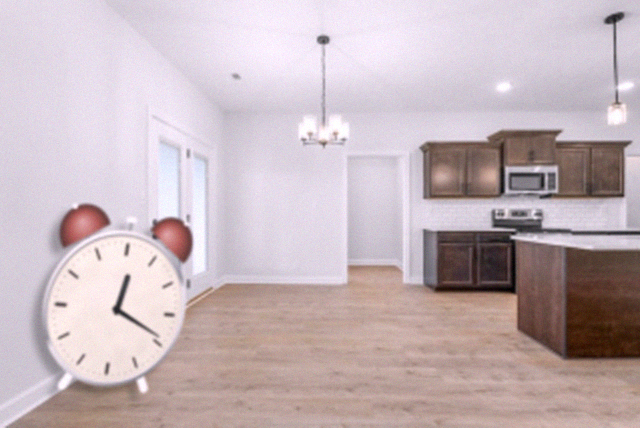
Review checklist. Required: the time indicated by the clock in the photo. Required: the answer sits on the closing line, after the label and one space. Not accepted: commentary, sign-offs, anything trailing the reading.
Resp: 12:19
